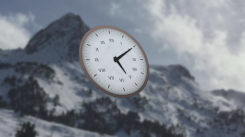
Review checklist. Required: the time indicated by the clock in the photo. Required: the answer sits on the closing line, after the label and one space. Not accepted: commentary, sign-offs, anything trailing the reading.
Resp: 5:10
